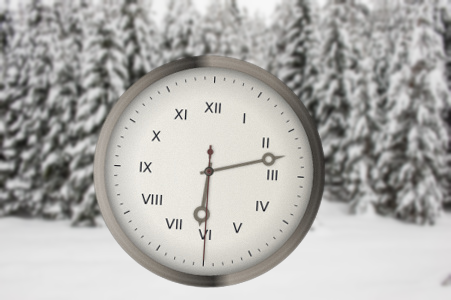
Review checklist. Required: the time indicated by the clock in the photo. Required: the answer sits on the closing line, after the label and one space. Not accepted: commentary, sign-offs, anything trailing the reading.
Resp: 6:12:30
